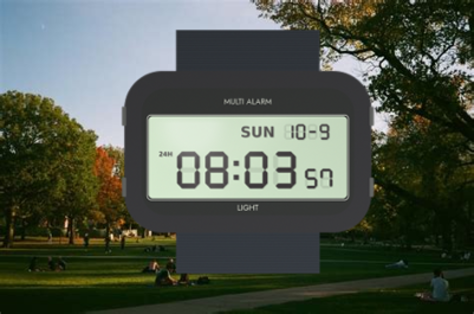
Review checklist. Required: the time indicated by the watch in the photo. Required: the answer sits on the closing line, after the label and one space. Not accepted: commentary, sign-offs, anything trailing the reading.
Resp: 8:03:57
